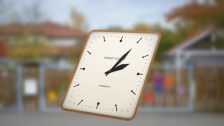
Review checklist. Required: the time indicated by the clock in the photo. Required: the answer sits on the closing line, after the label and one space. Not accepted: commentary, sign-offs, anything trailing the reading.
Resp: 2:05
